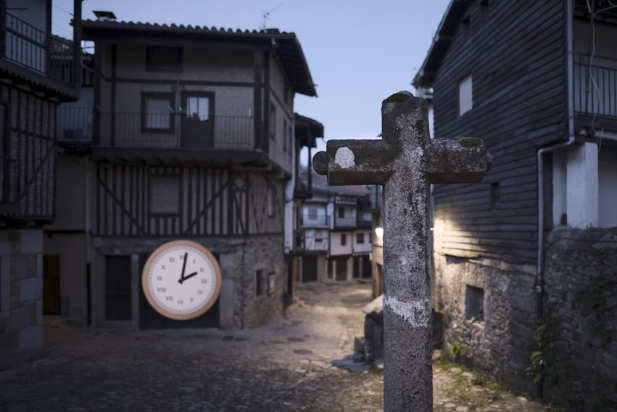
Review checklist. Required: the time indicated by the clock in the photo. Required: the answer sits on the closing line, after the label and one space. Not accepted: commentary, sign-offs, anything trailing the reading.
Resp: 2:01
